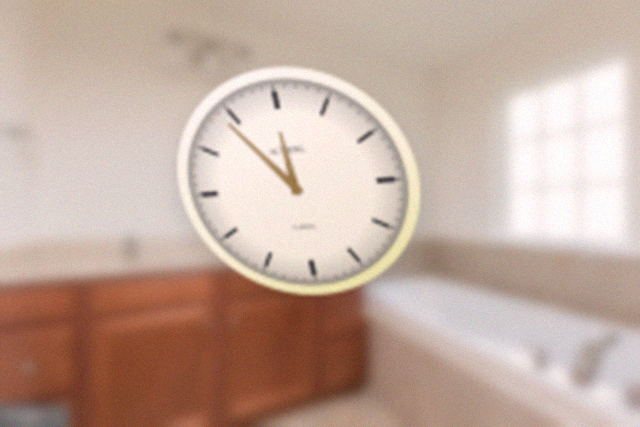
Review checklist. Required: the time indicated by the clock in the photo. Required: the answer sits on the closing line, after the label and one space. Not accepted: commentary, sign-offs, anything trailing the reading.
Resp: 11:54
